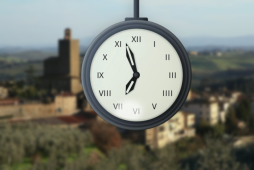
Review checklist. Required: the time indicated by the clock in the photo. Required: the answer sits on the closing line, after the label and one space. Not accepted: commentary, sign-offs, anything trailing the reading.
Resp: 6:57
